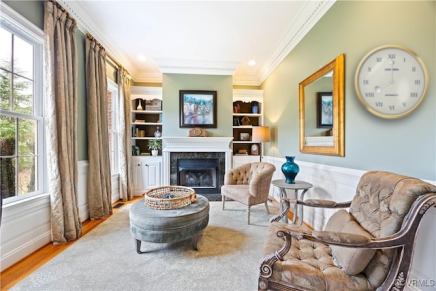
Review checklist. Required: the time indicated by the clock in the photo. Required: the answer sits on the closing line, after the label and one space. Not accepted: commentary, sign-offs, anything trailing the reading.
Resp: 8:00
